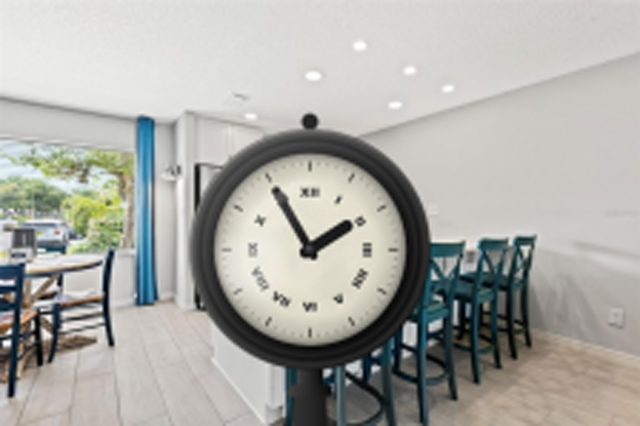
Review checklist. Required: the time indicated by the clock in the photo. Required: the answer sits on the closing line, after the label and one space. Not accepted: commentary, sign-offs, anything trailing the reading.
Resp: 1:55
